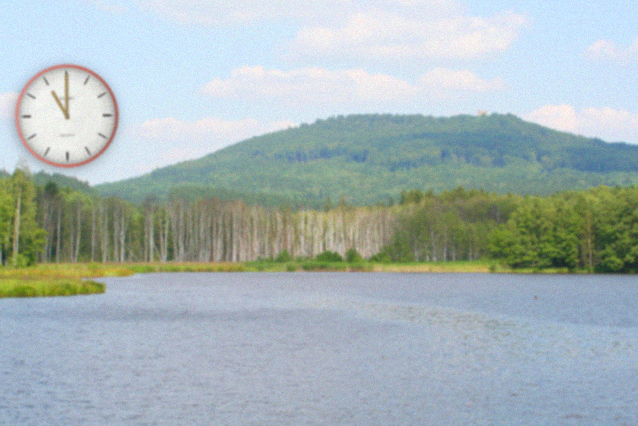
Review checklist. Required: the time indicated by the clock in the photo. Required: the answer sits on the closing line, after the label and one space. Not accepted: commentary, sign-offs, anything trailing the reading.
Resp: 11:00
